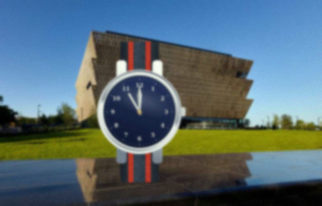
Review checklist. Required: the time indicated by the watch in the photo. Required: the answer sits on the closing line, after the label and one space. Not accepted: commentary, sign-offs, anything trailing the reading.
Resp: 11:00
